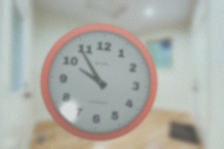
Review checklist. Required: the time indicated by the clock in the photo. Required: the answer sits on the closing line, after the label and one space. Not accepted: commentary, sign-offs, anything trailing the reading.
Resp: 9:54
